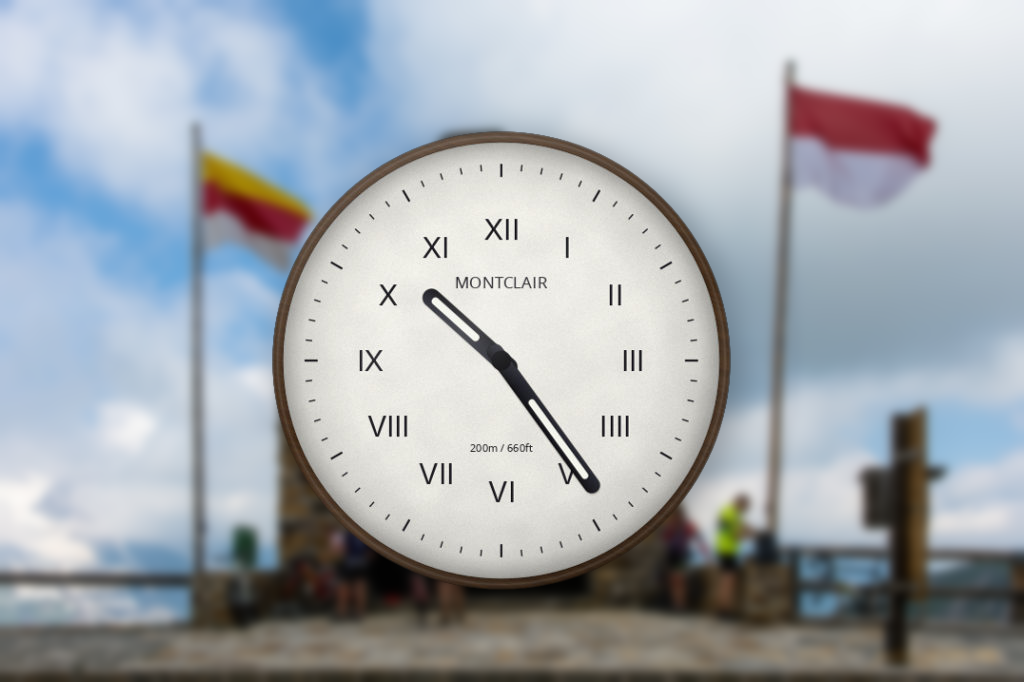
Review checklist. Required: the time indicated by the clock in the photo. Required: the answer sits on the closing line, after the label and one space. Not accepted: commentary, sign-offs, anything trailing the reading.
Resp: 10:24
